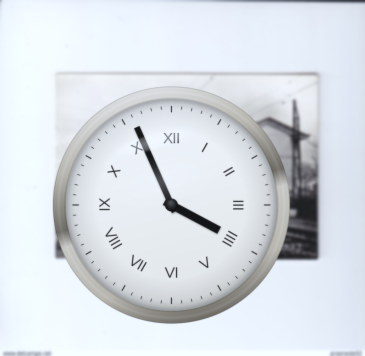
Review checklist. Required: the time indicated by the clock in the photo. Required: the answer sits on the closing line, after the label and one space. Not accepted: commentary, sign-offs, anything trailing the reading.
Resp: 3:56
